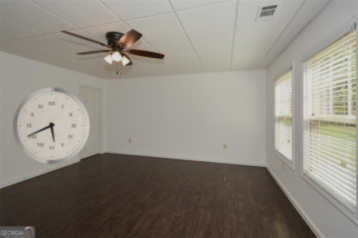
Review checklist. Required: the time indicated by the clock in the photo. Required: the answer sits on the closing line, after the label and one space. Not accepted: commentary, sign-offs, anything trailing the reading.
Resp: 5:41
